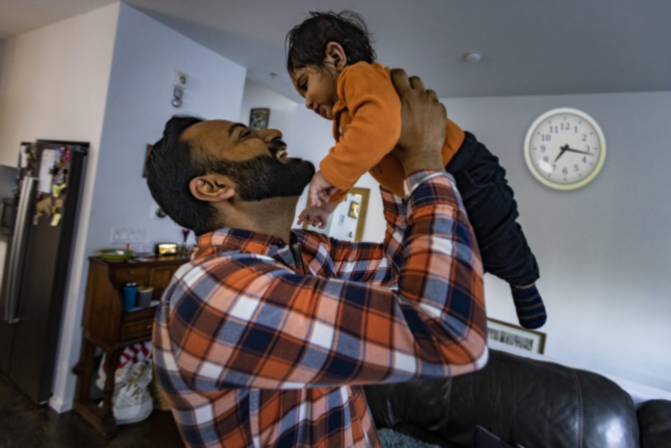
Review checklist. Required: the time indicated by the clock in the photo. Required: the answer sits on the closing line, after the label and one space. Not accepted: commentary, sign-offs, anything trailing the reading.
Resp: 7:17
